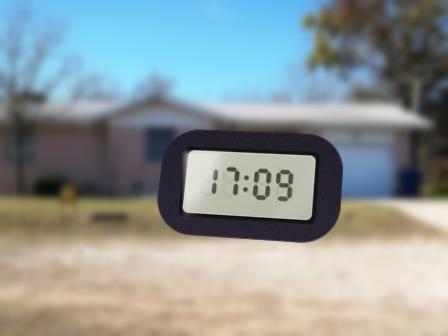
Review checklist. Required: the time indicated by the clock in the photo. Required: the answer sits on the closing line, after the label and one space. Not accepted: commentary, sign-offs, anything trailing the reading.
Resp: 17:09
